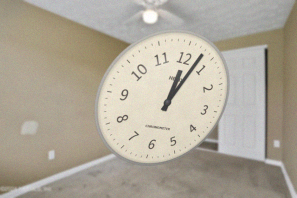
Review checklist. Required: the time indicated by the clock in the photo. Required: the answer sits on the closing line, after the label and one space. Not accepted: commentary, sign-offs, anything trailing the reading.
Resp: 12:03
